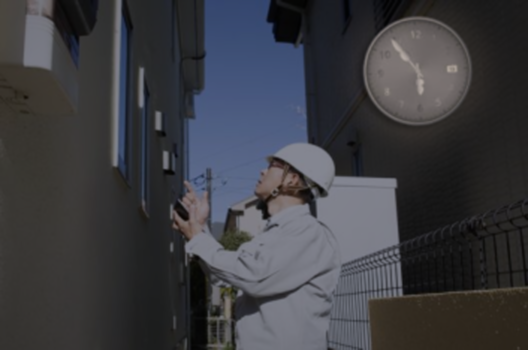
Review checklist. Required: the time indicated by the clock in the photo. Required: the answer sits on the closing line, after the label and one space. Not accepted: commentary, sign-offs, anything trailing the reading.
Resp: 5:54
